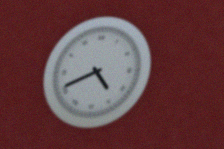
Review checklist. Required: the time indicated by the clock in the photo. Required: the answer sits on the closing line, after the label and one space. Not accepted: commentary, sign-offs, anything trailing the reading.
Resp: 4:41
